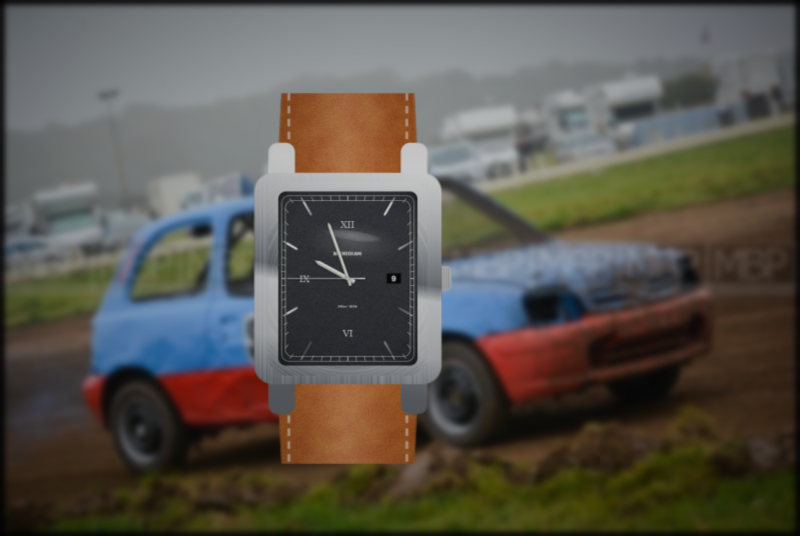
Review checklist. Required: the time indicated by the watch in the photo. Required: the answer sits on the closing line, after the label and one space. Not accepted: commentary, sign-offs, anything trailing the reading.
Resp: 9:56:45
